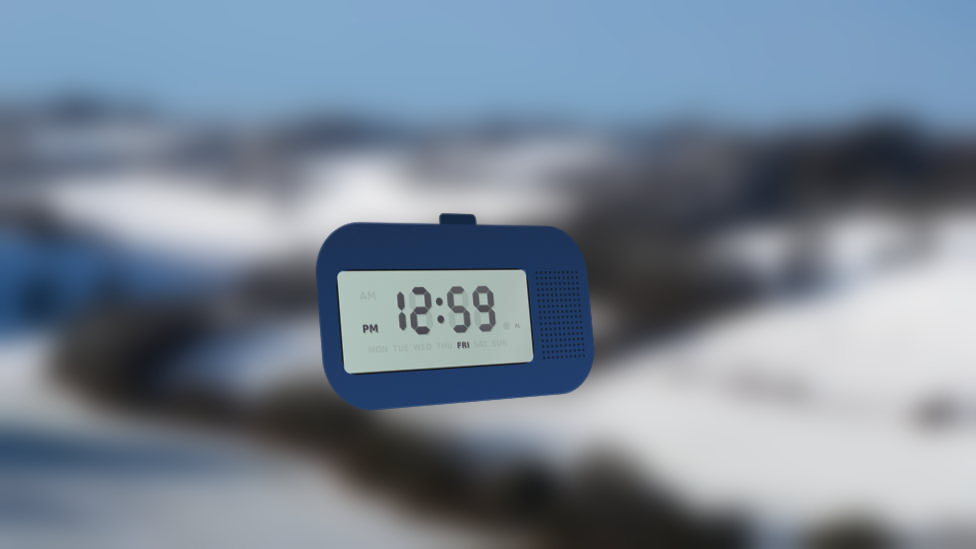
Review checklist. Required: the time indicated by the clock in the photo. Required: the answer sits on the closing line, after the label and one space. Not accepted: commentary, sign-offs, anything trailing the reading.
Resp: 12:59
